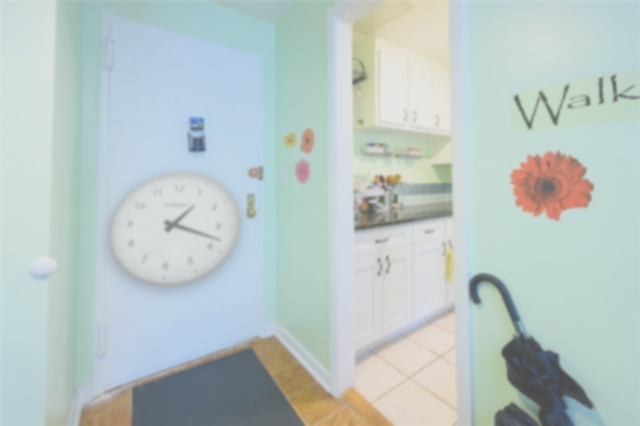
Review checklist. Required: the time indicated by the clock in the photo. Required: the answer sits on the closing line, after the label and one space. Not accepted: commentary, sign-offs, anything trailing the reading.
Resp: 1:18
